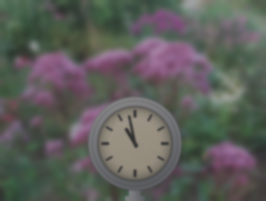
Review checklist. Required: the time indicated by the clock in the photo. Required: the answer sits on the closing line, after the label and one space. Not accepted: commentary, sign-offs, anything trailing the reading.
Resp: 10:58
